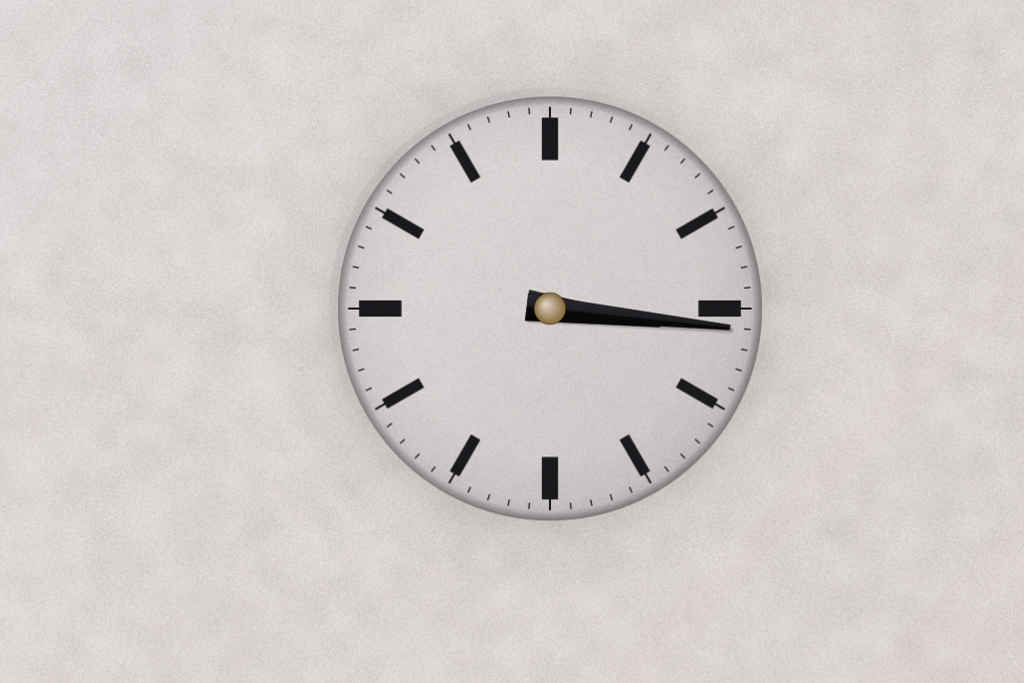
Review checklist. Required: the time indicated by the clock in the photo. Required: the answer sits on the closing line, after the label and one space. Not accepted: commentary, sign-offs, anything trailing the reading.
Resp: 3:16
